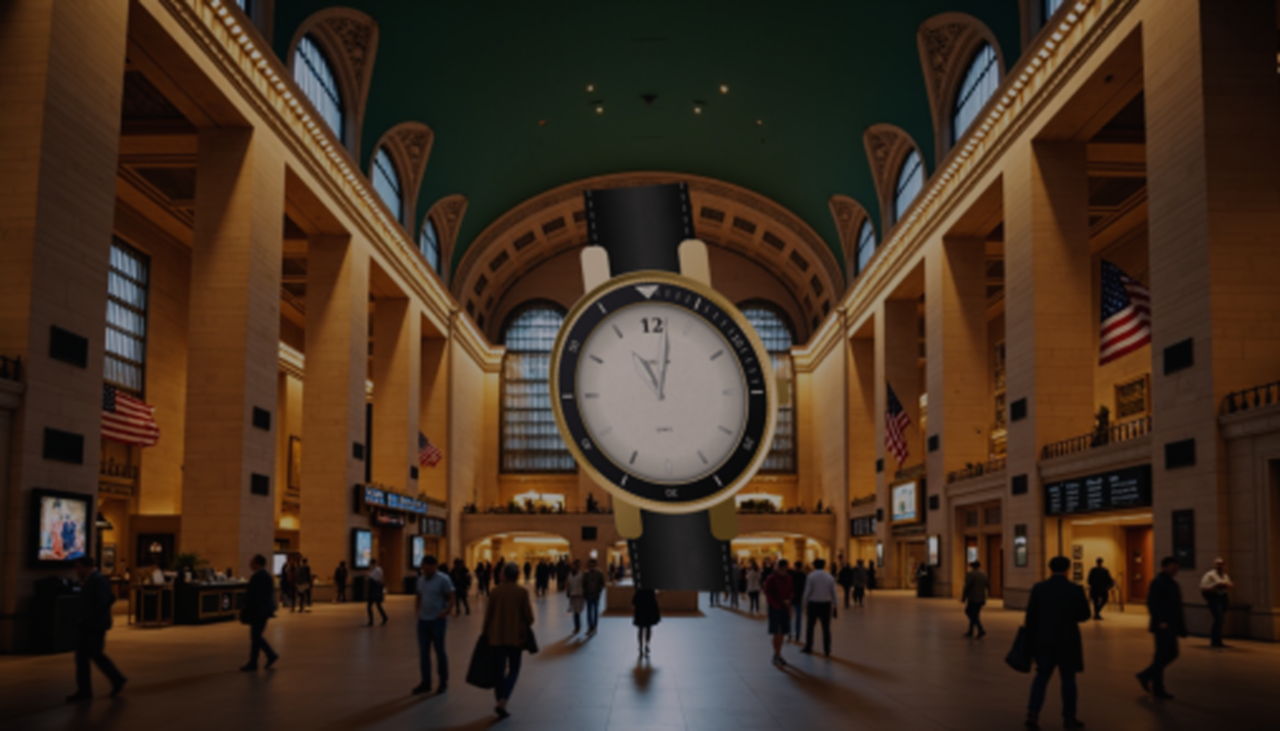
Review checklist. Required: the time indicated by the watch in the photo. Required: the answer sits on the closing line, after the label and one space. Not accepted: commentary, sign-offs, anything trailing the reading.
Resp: 11:02
